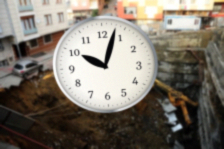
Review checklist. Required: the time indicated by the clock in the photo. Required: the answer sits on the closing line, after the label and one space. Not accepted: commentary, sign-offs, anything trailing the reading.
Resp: 10:03
